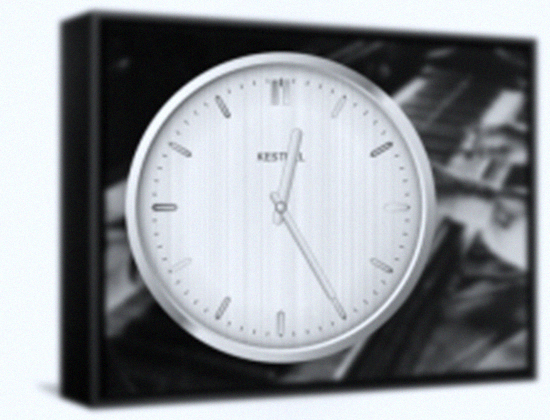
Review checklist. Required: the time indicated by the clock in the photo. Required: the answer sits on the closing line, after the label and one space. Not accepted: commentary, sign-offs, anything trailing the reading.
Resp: 12:25
